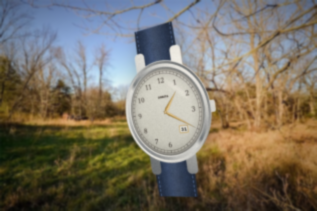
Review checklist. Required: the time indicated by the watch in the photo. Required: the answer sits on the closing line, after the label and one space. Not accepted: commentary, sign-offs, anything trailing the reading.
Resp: 1:20
